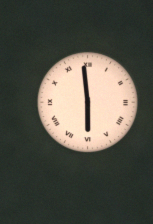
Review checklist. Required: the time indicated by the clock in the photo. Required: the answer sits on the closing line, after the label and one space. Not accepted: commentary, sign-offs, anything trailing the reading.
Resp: 5:59
